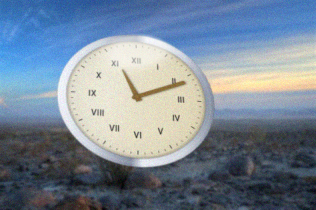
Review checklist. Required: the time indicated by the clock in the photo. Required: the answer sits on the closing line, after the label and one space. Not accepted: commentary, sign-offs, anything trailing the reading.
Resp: 11:11
